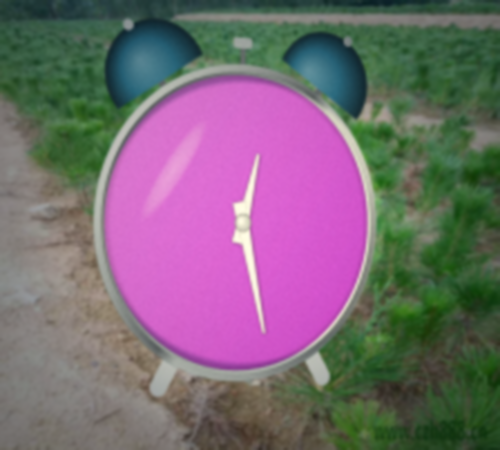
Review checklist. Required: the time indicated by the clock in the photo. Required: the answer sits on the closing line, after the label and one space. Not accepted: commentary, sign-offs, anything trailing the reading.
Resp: 12:28
